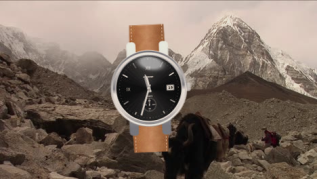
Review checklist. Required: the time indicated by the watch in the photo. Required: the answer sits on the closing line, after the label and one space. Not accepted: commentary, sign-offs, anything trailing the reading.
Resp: 11:33
